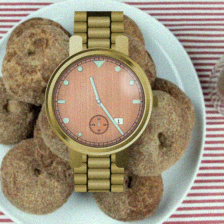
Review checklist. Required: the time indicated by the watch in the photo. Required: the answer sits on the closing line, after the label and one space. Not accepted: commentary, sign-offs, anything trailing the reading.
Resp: 11:24
